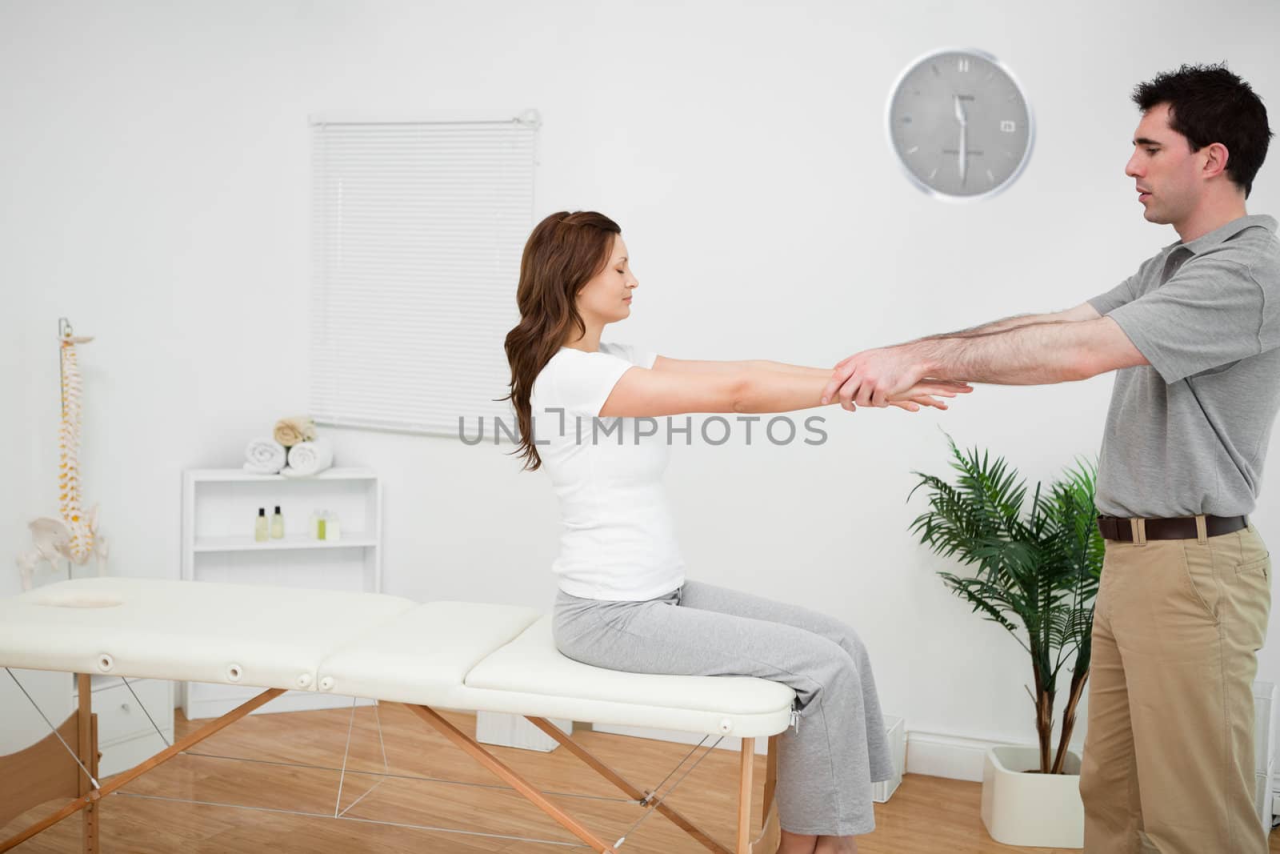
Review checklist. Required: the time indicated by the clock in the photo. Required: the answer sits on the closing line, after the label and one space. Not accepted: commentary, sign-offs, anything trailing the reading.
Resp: 11:30
